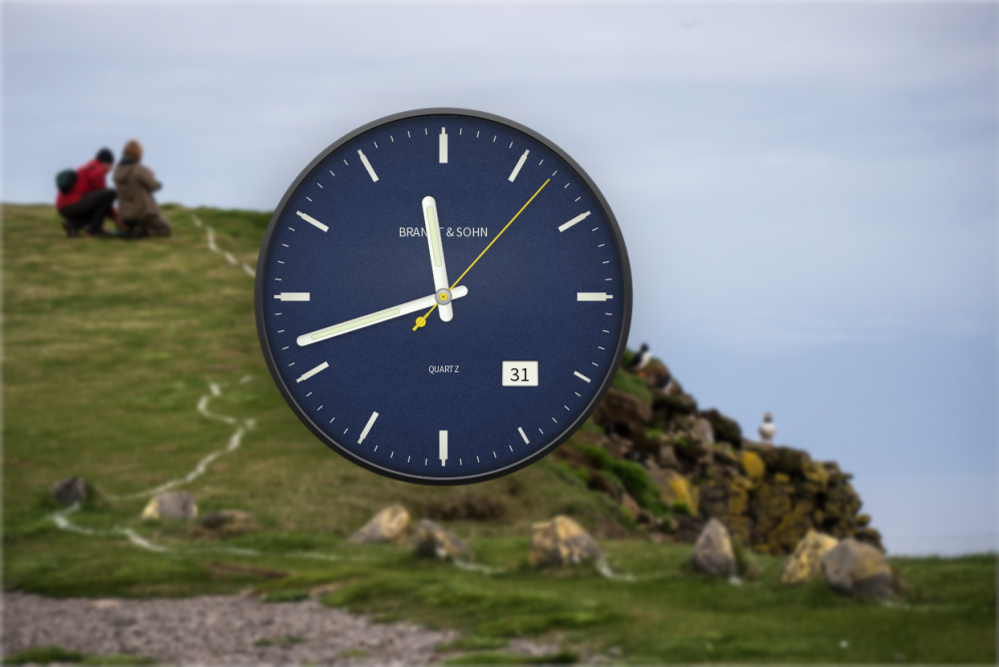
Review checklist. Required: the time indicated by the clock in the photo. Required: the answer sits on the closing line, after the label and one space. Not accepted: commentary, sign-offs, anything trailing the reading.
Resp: 11:42:07
